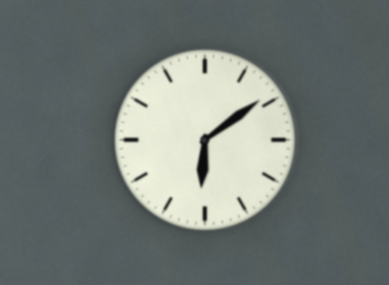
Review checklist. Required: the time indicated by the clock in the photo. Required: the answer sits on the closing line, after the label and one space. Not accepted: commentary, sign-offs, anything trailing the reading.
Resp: 6:09
